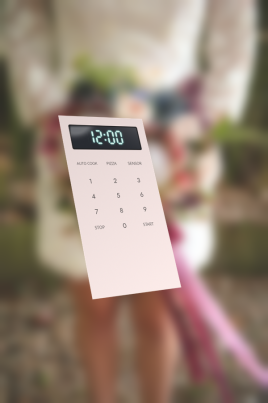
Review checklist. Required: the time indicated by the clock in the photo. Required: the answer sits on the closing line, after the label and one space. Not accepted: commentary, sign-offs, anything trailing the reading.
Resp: 12:00
